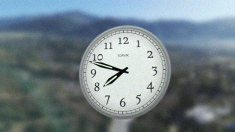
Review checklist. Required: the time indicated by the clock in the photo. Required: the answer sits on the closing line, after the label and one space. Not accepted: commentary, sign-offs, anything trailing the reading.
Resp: 7:48
